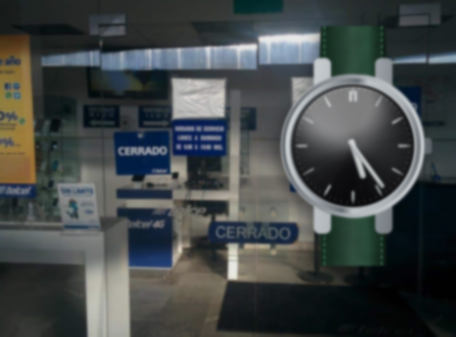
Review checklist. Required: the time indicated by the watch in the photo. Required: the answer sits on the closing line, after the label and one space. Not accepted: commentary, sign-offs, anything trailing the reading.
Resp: 5:24
